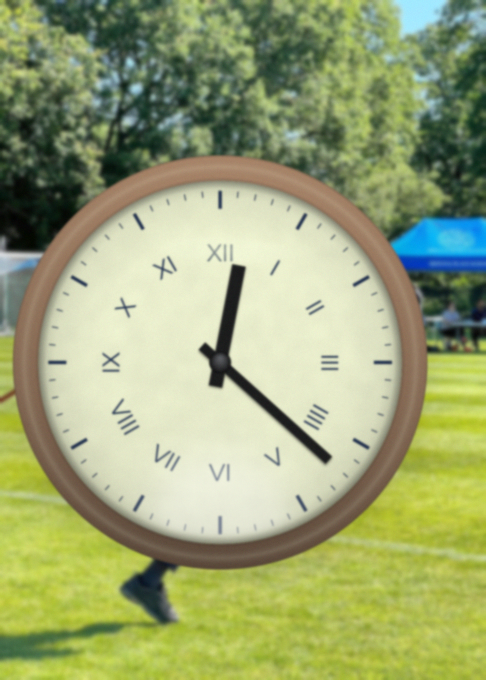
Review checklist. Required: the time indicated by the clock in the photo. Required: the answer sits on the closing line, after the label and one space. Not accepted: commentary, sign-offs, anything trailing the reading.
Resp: 12:22
